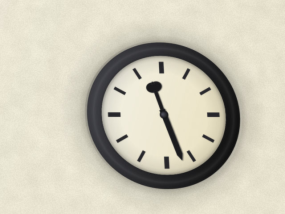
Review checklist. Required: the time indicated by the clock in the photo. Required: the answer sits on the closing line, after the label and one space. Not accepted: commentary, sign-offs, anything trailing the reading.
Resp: 11:27
